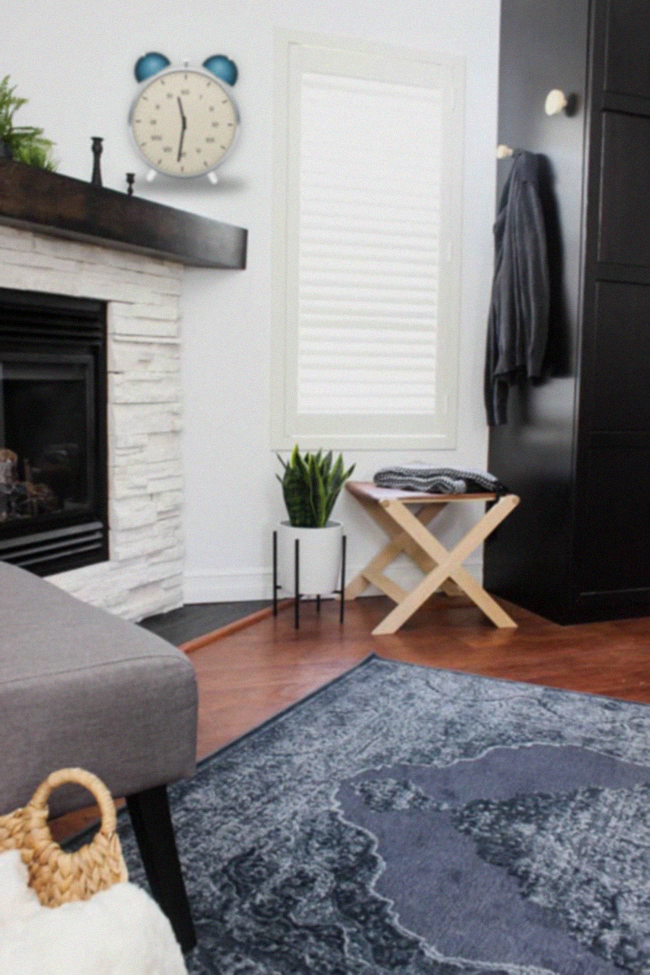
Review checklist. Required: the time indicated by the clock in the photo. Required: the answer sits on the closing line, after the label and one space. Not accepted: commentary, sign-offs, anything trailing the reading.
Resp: 11:31
